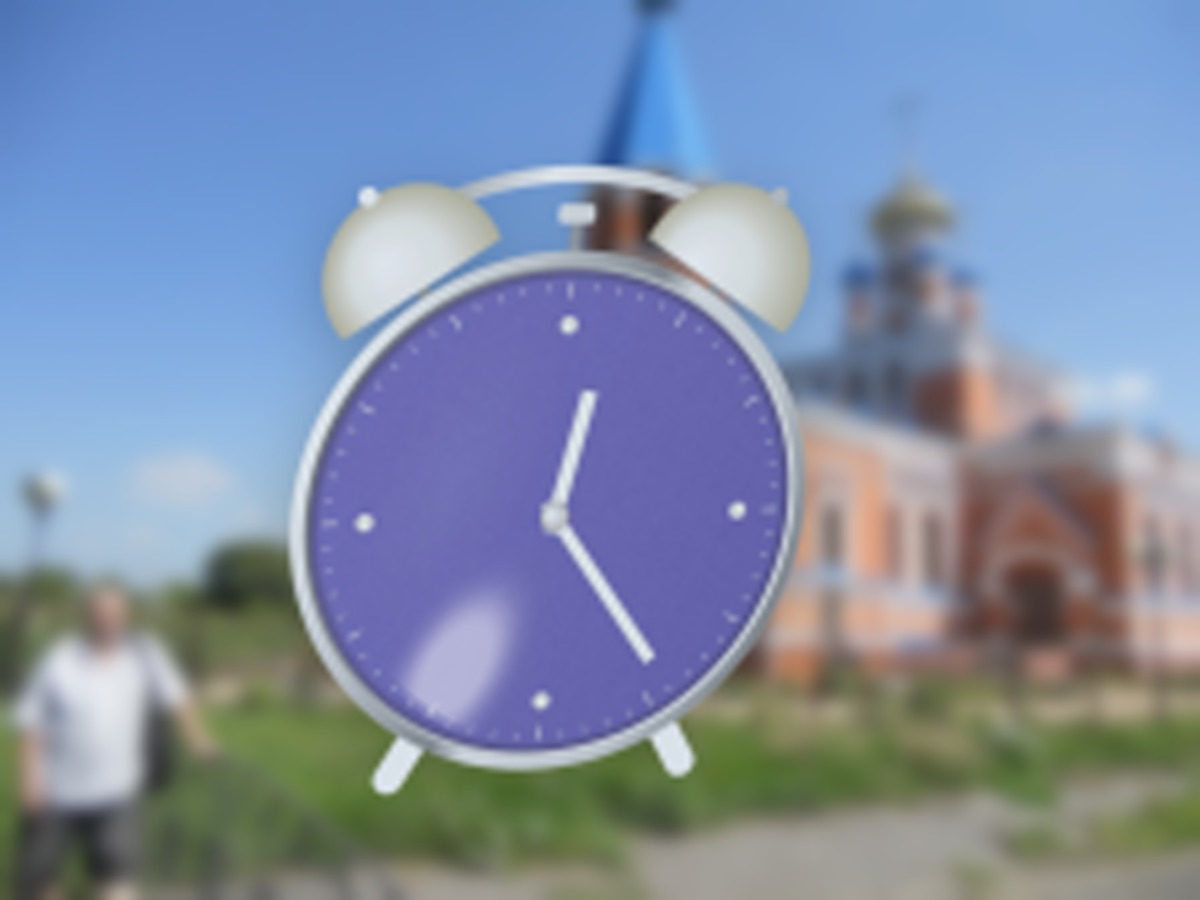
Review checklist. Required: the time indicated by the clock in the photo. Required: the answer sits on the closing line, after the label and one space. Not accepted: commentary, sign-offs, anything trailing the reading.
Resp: 12:24
